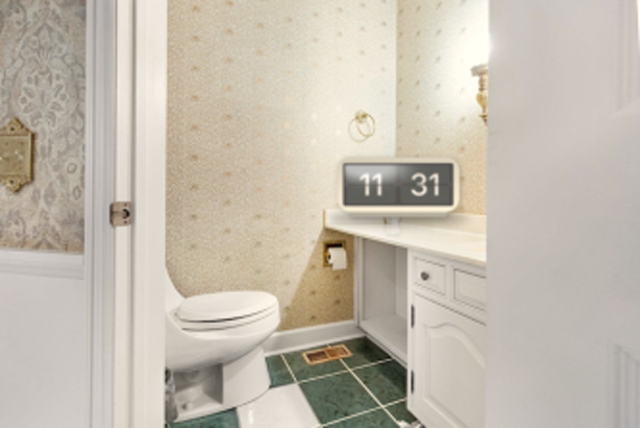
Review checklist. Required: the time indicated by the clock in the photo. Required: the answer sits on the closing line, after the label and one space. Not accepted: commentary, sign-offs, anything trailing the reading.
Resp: 11:31
